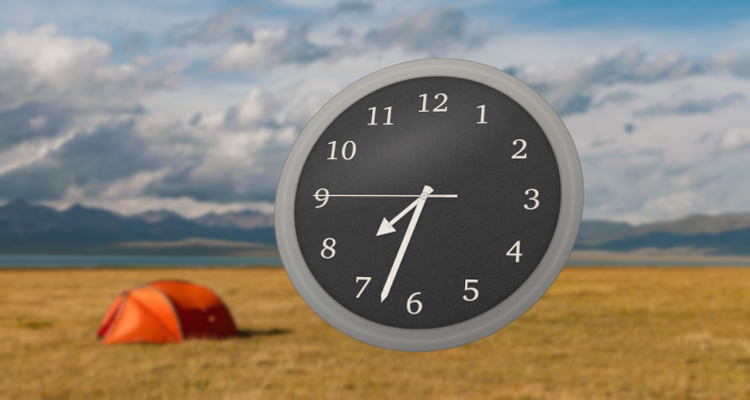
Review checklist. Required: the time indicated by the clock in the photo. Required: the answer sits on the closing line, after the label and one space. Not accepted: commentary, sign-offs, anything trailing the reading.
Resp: 7:32:45
